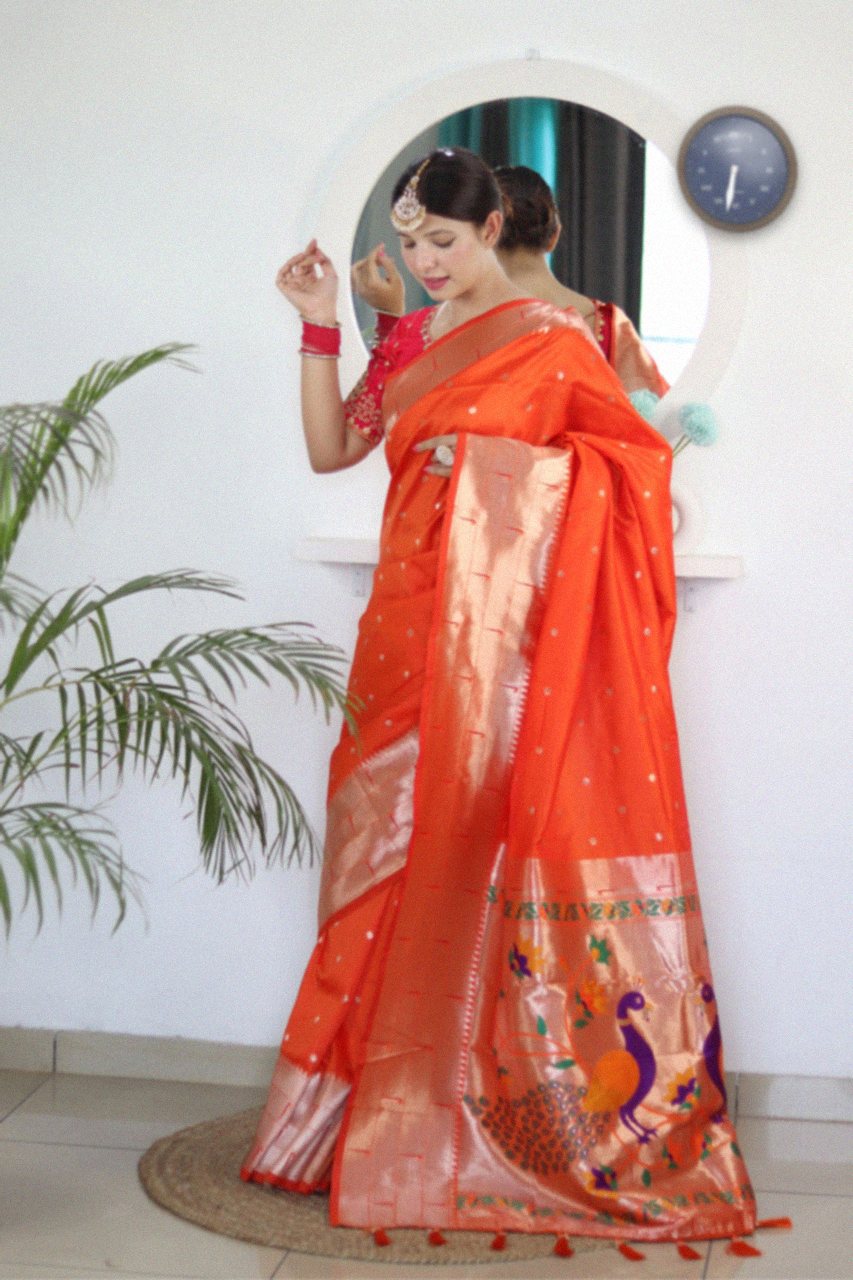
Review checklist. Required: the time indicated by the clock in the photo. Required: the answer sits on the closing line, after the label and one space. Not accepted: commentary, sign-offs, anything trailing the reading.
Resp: 6:32
